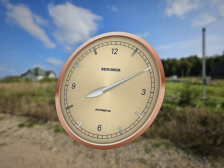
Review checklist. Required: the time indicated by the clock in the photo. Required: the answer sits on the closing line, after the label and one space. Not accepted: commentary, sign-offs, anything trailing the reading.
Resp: 8:10
